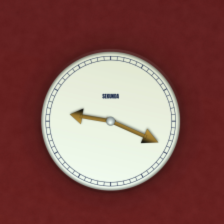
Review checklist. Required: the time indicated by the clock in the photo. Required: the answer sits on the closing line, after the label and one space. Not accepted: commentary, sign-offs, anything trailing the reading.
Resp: 9:19
